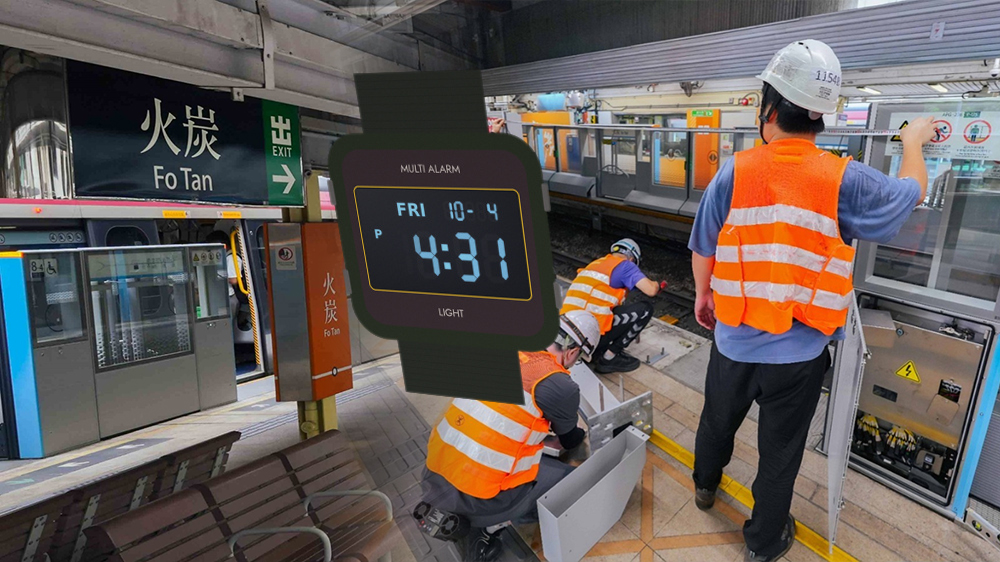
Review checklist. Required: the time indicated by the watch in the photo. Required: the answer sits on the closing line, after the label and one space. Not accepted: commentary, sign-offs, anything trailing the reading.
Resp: 4:31
